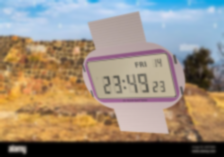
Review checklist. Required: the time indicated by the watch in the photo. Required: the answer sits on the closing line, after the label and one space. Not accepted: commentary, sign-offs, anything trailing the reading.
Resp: 23:49
